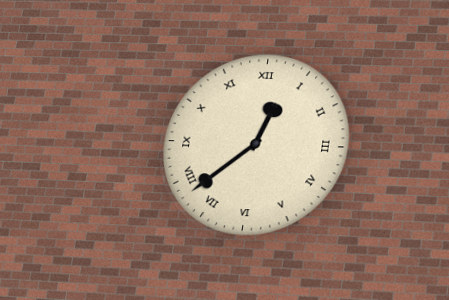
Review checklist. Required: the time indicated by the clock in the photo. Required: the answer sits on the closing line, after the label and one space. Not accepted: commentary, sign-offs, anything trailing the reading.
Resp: 12:38
